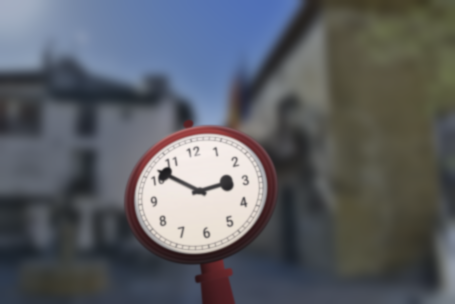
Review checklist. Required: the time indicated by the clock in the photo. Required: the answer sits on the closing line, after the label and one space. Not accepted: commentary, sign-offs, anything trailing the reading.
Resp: 2:52
